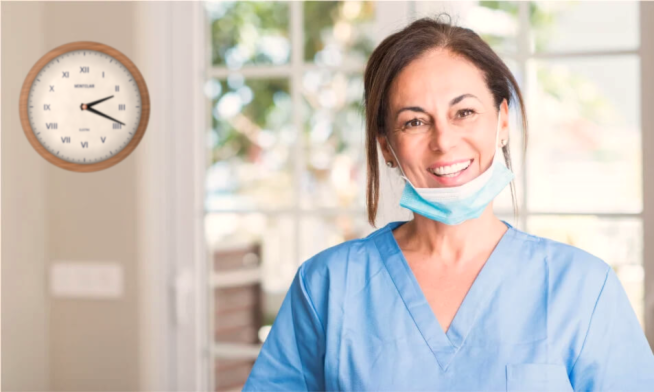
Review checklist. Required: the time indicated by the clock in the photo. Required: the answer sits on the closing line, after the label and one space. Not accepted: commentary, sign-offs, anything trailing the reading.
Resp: 2:19
